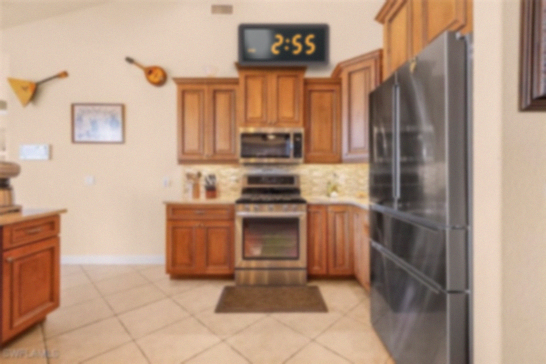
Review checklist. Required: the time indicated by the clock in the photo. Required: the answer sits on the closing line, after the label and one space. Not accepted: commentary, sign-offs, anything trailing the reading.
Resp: 2:55
